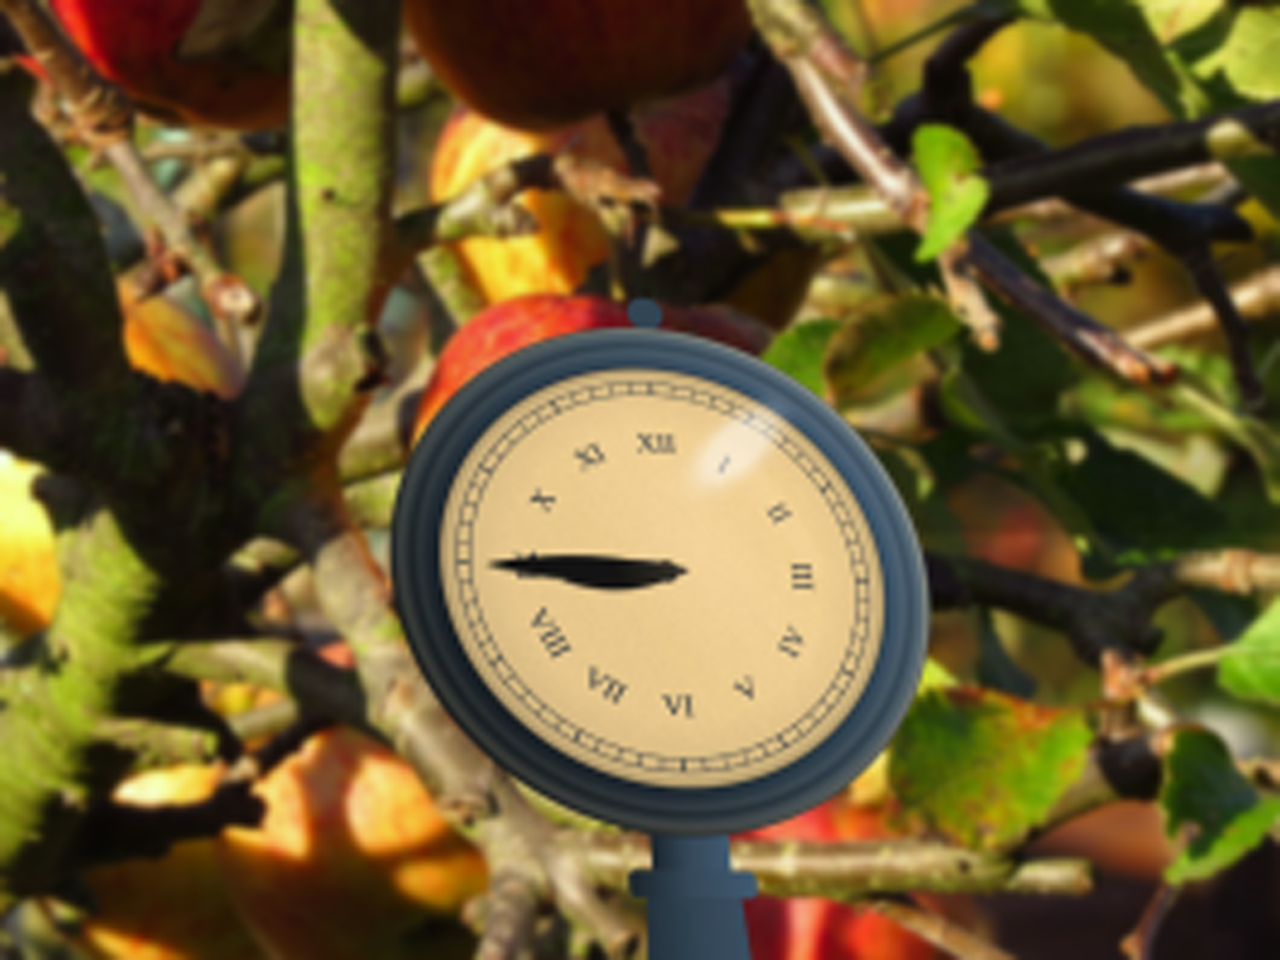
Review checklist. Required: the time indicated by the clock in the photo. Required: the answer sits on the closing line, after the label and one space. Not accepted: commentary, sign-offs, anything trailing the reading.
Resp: 8:45
